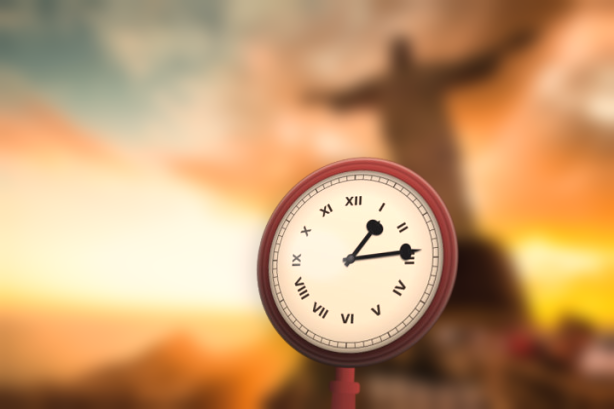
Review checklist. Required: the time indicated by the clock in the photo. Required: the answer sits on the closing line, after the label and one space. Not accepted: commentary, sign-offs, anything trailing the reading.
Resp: 1:14
